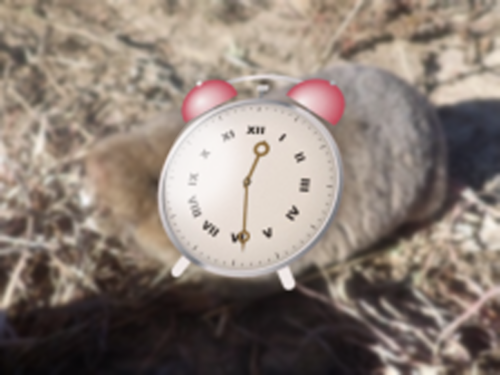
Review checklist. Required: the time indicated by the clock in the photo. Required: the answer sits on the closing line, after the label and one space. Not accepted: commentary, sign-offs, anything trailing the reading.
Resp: 12:29
